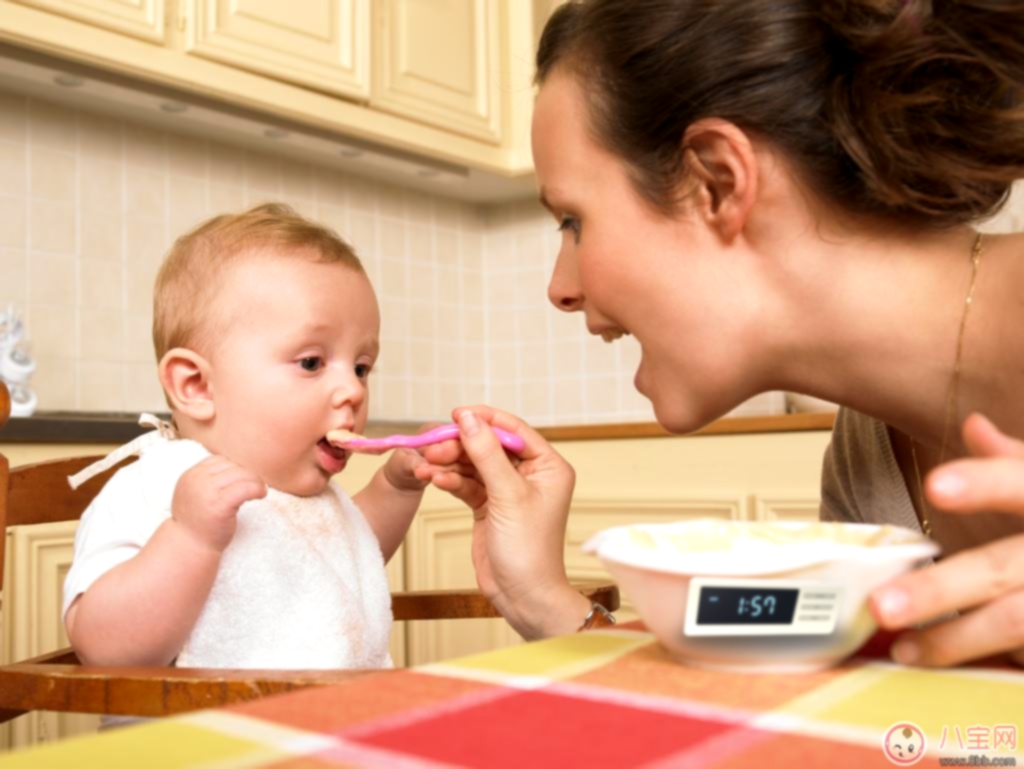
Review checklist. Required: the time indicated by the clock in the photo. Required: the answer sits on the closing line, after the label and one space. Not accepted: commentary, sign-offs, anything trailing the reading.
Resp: 1:57
